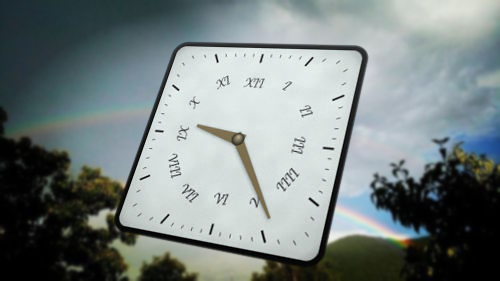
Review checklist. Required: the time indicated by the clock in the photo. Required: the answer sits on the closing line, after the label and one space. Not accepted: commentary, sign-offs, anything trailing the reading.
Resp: 9:24
